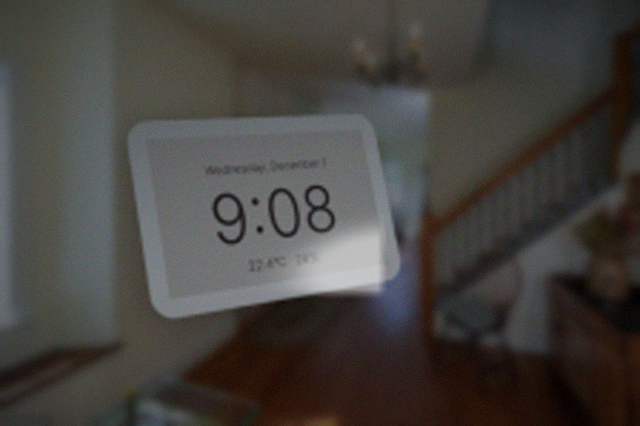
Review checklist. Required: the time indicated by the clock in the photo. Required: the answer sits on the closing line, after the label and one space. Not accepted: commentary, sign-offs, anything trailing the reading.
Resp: 9:08
